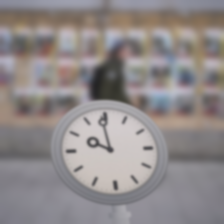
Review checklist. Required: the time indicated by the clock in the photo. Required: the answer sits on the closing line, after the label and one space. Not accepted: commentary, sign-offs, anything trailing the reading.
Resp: 9:59
